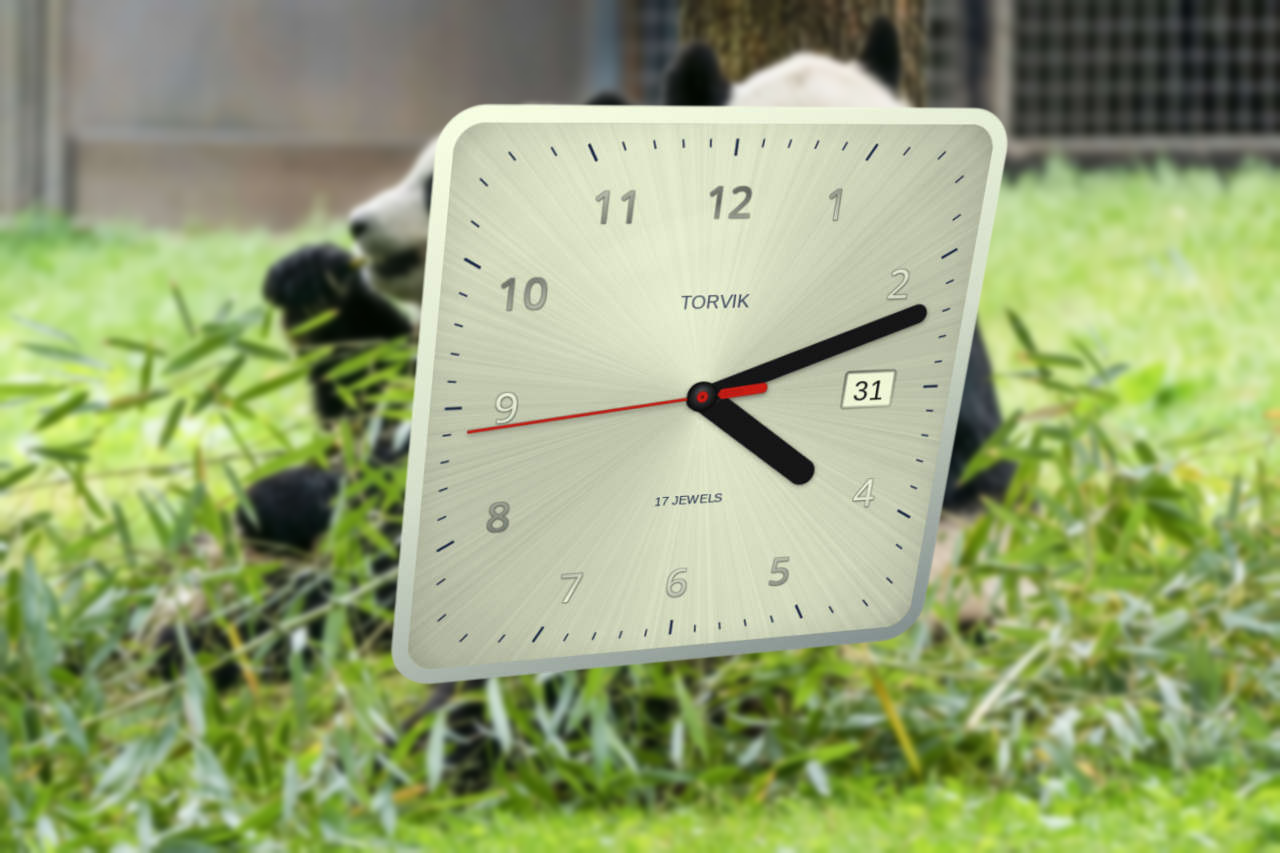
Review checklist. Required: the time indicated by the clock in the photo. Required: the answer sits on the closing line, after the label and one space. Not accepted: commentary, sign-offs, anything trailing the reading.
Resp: 4:11:44
